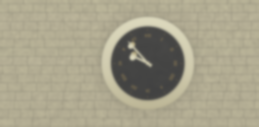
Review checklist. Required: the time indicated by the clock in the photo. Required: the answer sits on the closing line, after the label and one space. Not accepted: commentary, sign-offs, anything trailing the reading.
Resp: 9:53
